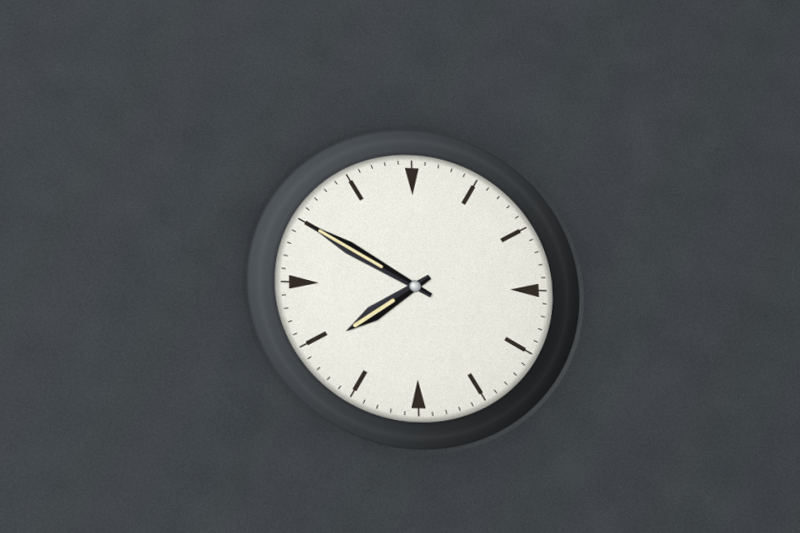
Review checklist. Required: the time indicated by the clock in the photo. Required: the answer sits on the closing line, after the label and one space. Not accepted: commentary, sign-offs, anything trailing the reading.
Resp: 7:50
